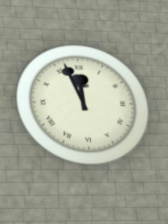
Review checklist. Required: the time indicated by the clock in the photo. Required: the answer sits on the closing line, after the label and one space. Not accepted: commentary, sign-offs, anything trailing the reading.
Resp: 11:57
